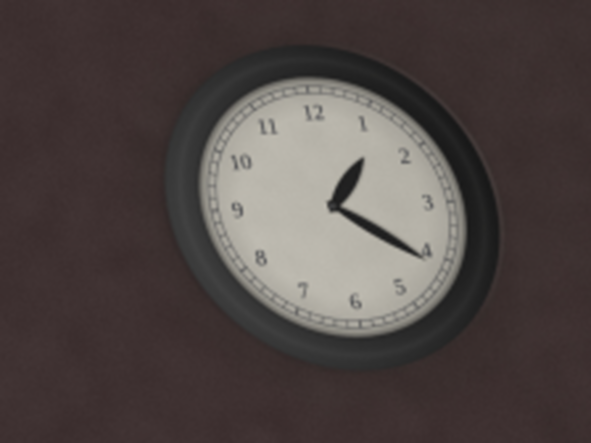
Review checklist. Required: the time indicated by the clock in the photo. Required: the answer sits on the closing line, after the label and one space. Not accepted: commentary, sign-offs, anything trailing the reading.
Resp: 1:21
